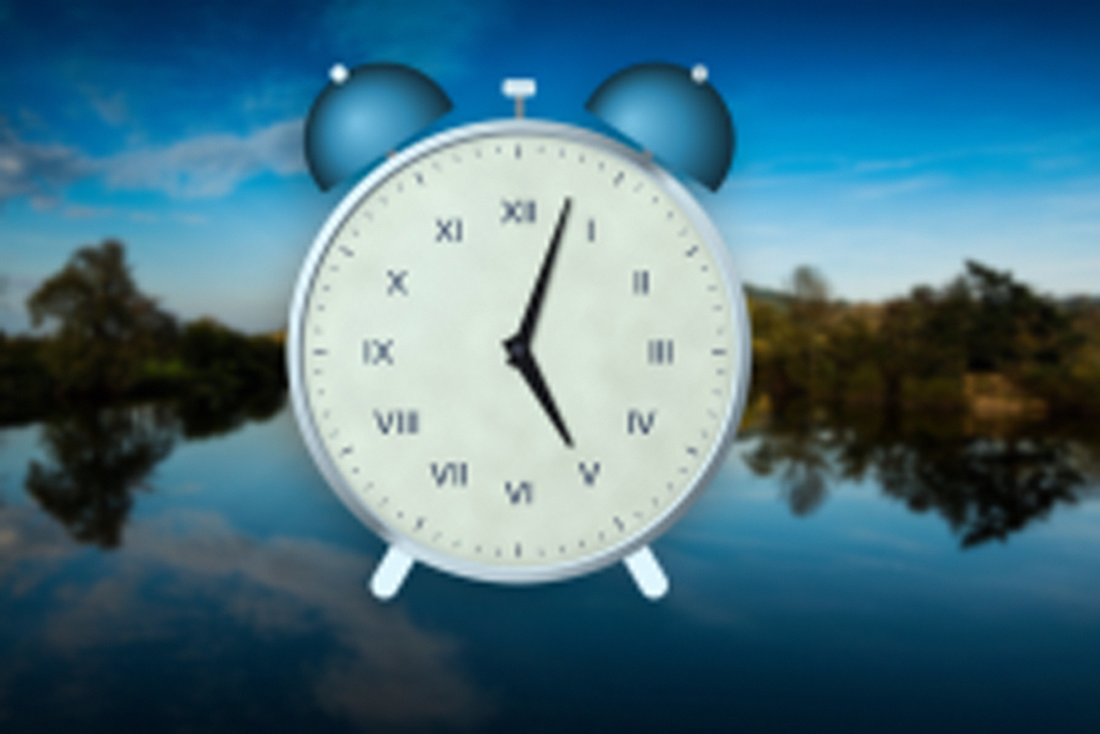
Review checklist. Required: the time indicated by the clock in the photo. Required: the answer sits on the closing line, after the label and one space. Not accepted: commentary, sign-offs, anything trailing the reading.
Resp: 5:03
